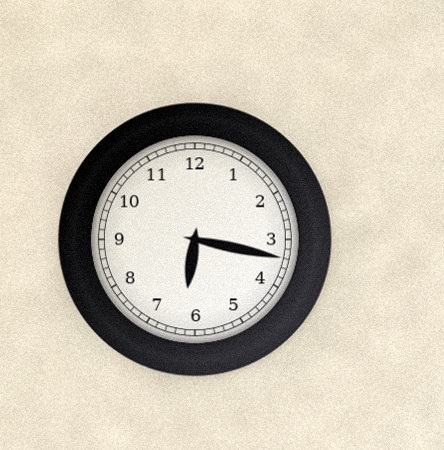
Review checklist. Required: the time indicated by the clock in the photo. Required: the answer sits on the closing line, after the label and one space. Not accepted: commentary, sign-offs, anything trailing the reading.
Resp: 6:17
